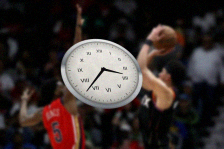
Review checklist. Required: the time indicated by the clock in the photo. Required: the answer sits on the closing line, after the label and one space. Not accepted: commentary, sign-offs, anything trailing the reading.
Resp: 3:37
